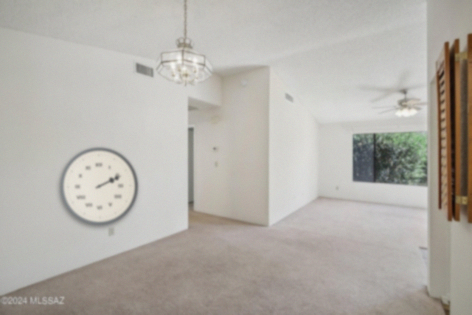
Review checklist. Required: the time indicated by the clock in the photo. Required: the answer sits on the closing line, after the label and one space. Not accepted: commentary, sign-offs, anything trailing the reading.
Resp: 2:11
